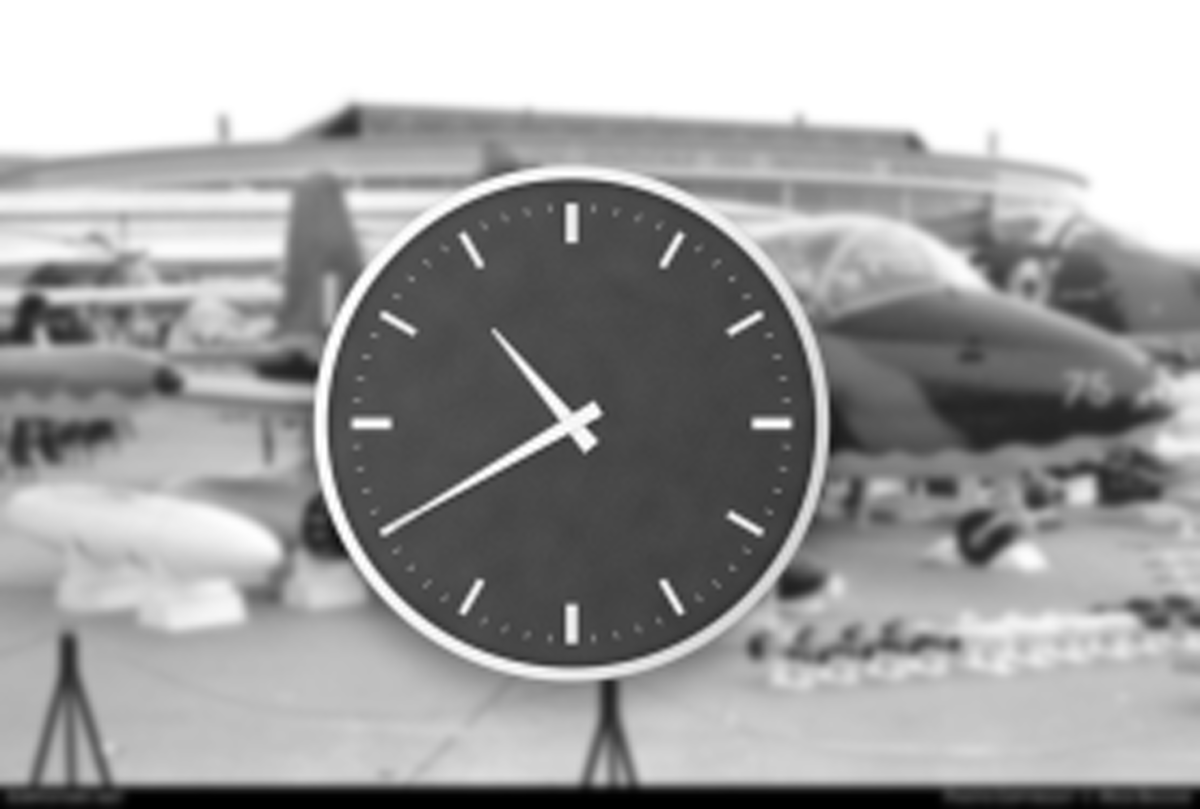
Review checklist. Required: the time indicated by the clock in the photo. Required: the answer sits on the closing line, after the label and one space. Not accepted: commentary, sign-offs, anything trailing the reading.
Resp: 10:40
